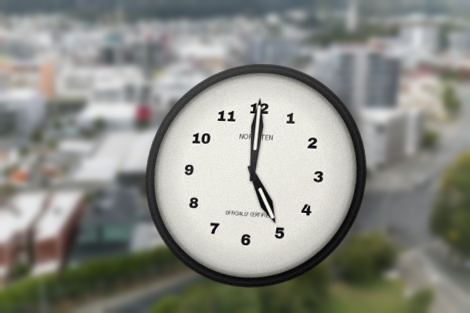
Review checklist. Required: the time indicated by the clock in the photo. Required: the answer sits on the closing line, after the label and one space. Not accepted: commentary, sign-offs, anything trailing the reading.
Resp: 5:00
